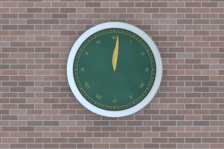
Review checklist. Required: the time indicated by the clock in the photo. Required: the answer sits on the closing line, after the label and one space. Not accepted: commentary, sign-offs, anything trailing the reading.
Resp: 12:01
